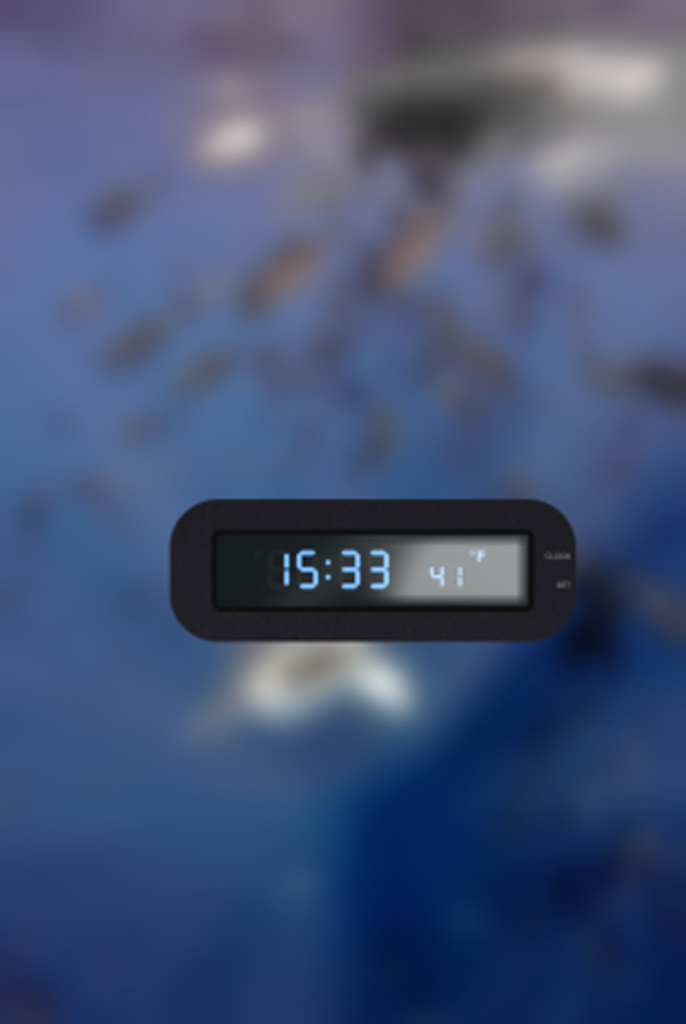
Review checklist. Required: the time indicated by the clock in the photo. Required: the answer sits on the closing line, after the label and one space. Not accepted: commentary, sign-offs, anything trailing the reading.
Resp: 15:33
